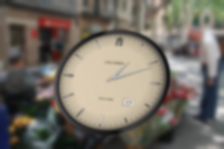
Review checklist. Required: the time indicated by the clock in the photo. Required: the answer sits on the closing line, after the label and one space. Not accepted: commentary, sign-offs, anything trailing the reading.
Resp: 1:11
